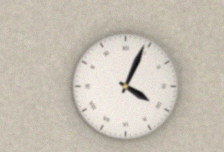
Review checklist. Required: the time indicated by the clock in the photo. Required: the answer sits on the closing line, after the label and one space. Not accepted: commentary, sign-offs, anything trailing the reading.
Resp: 4:04
